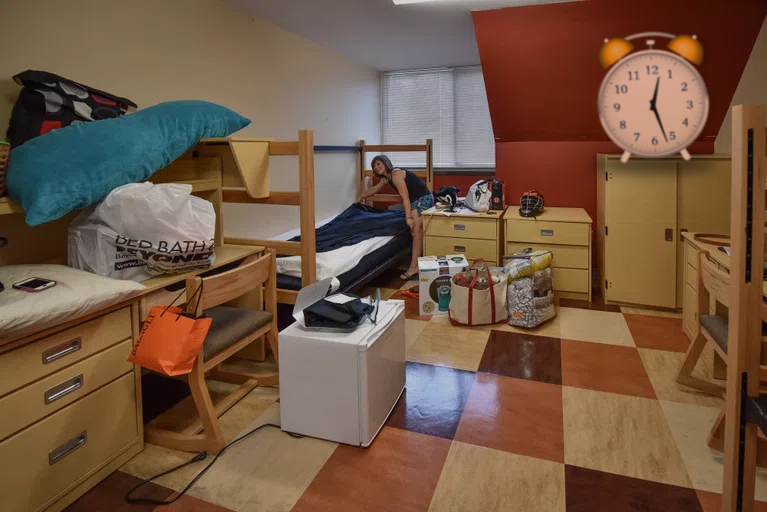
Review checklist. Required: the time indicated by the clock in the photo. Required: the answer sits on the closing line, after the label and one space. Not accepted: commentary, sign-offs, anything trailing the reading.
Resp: 12:27
